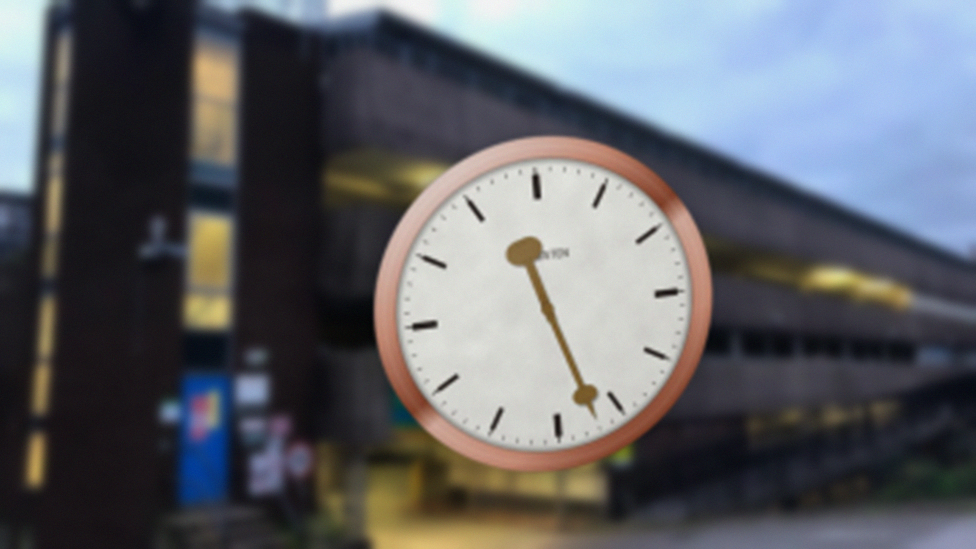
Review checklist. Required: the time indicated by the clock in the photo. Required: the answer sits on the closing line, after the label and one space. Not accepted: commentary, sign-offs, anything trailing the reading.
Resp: 11:27
